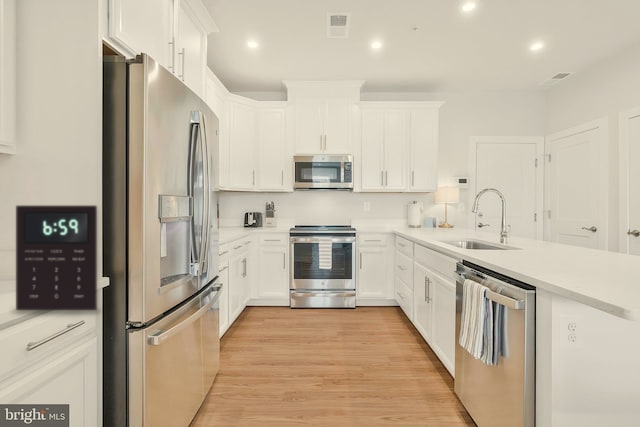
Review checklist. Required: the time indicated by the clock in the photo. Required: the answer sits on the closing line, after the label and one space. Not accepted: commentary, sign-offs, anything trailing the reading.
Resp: 6:59
